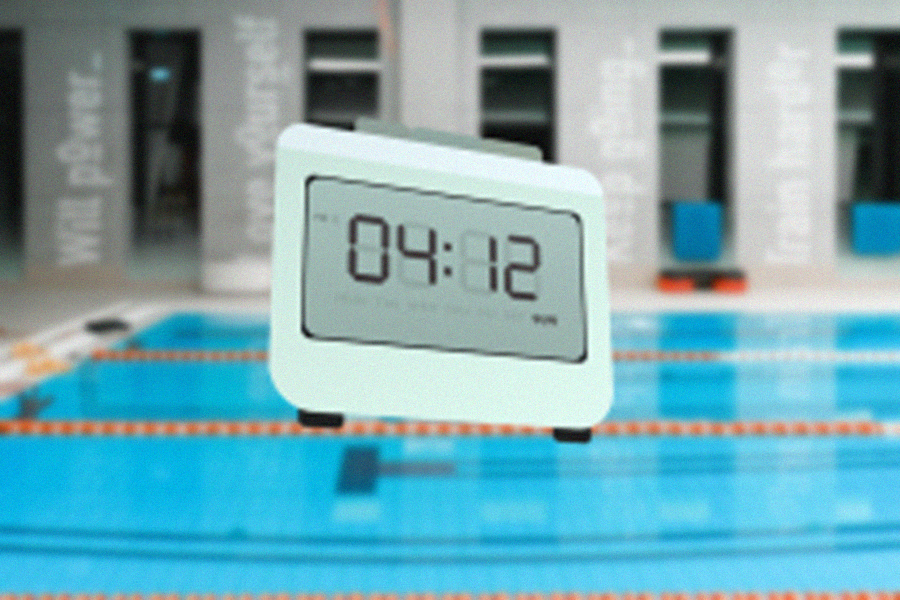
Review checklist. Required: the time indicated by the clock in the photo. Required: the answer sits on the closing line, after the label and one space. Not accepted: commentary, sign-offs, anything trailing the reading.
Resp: 4:12
